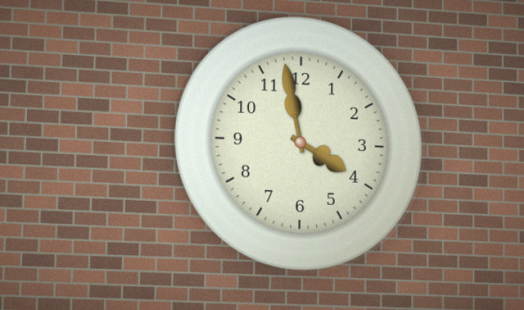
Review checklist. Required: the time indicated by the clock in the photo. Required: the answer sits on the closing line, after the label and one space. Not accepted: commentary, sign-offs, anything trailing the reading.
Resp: 3:58
